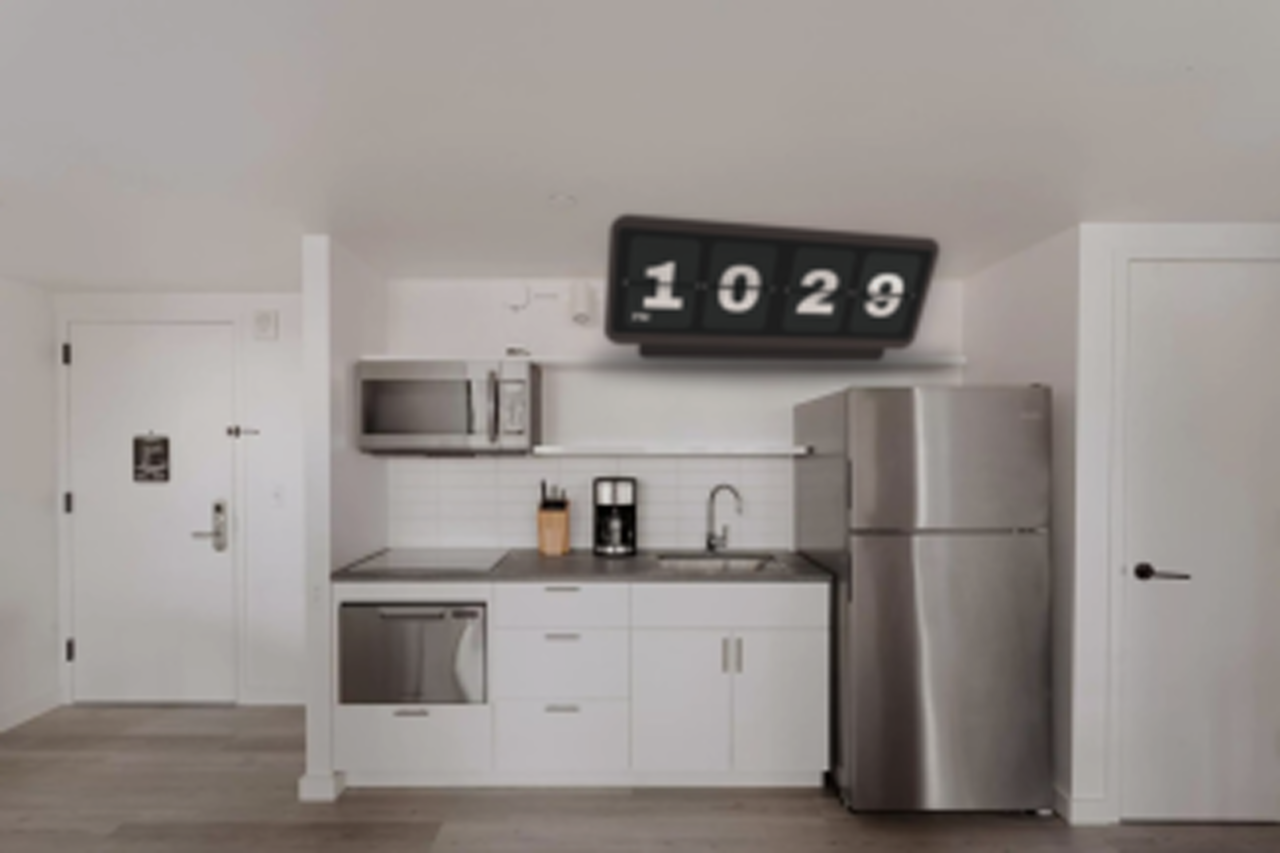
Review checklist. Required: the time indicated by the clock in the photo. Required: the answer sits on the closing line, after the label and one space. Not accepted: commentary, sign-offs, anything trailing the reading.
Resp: 10:29
